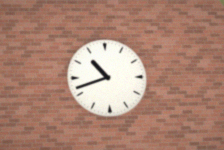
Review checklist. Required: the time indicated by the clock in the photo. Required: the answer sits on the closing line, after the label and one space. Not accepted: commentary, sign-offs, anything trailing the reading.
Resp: 10:42
